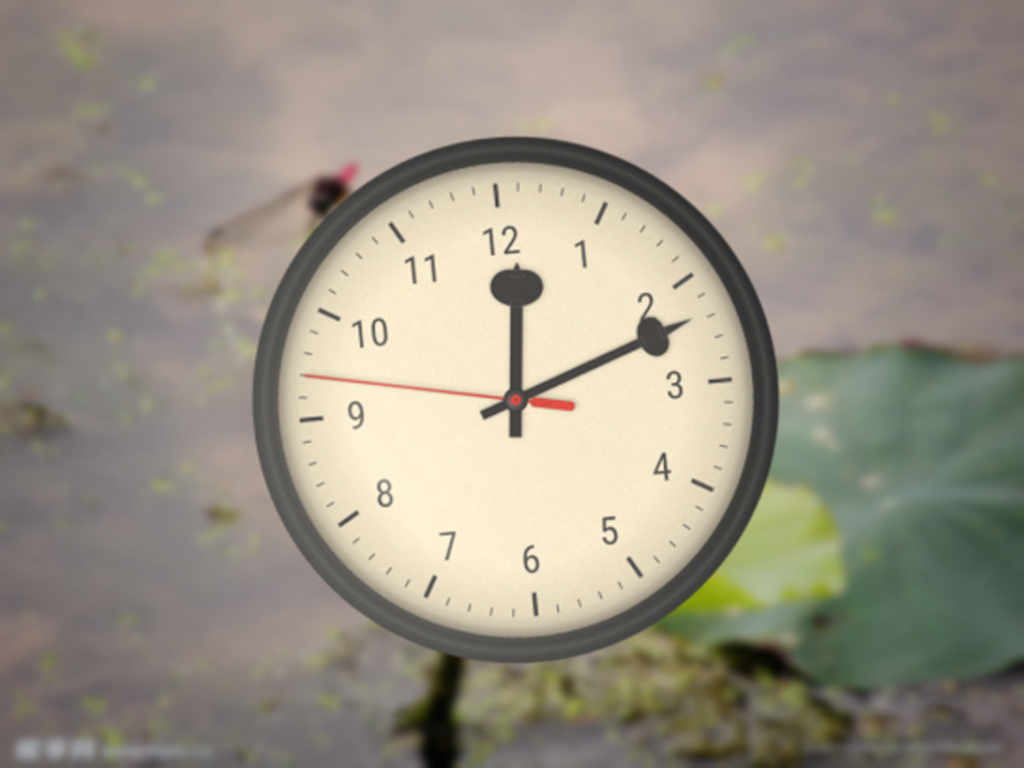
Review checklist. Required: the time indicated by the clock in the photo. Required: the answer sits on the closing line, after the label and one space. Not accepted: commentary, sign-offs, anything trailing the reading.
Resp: 12:11:47
